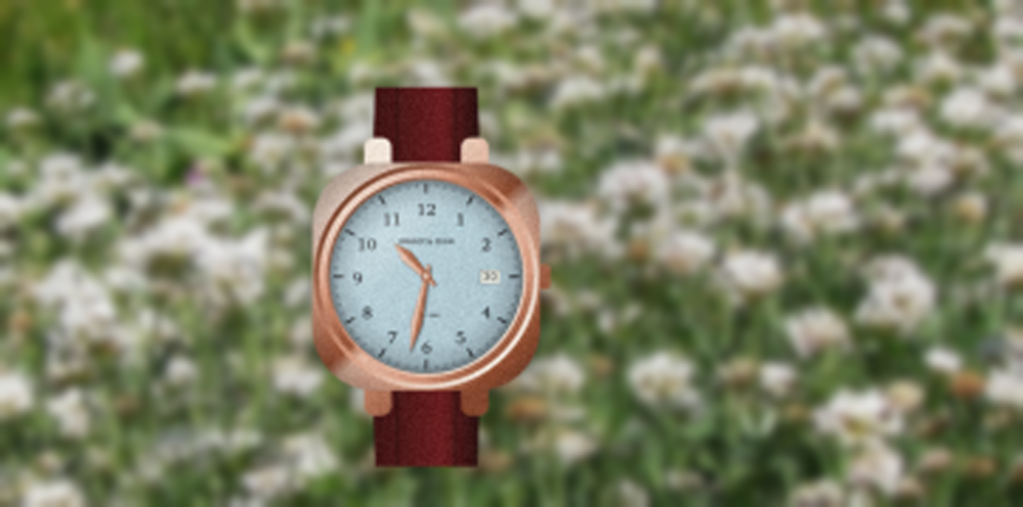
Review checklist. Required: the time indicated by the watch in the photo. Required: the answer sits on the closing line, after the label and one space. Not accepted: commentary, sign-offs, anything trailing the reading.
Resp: 10:32
